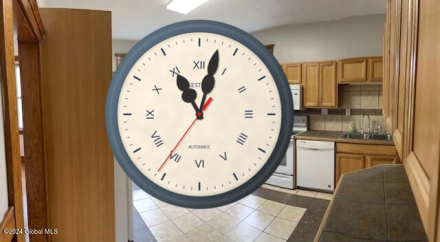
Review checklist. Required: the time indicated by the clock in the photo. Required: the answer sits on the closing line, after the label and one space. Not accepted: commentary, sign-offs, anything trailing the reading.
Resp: 11:02:36
